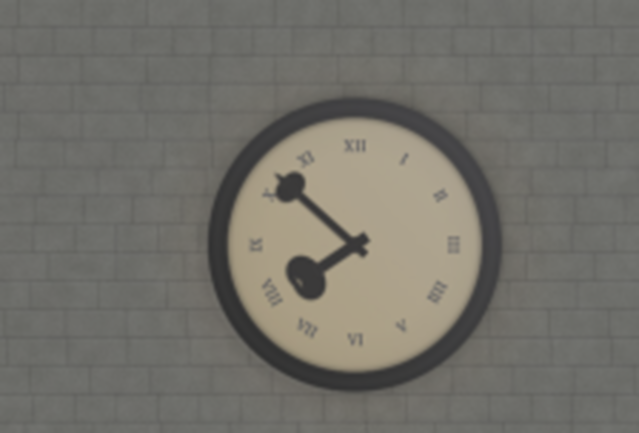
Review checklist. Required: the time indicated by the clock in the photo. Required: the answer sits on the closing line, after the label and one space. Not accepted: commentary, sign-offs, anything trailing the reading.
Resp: 7:52
